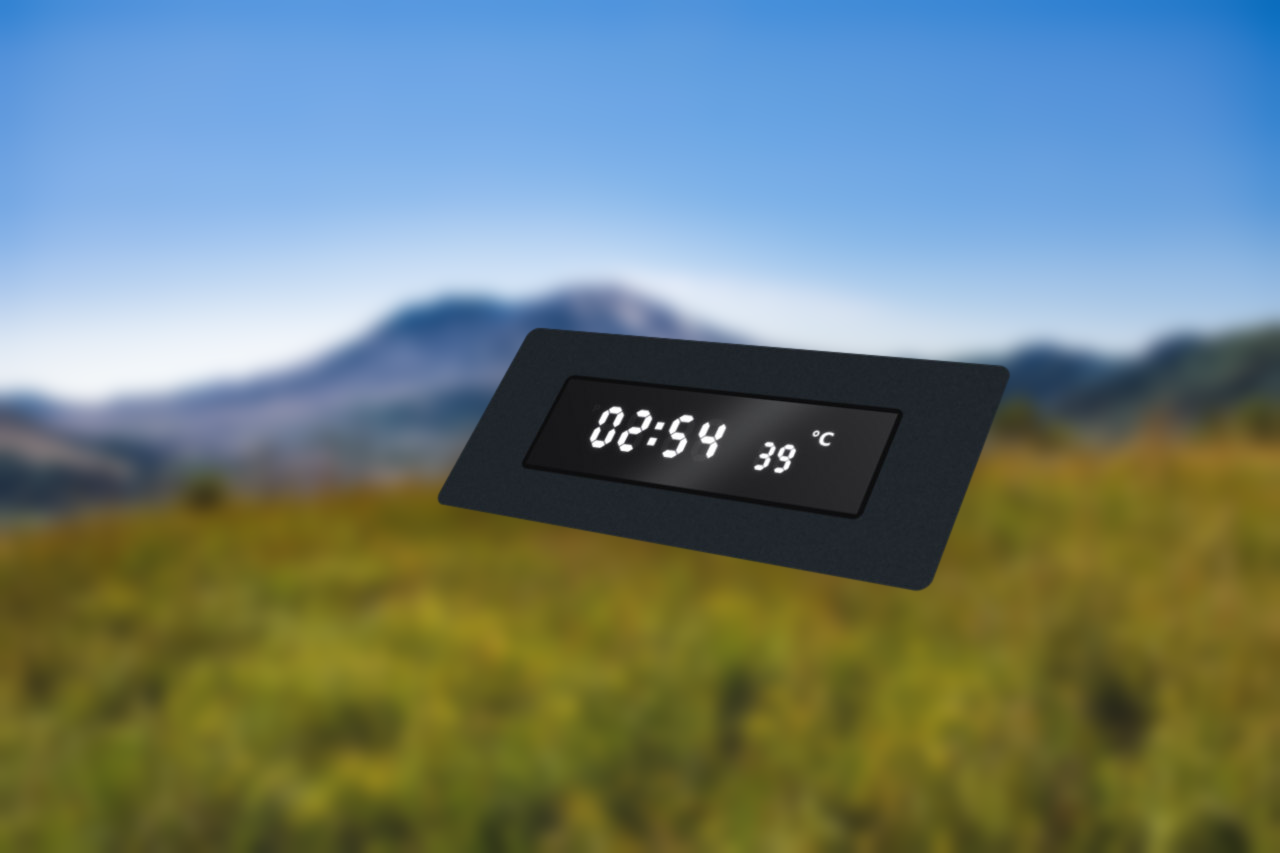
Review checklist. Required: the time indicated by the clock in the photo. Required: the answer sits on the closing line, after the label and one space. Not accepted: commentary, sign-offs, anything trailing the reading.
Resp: 2:54
